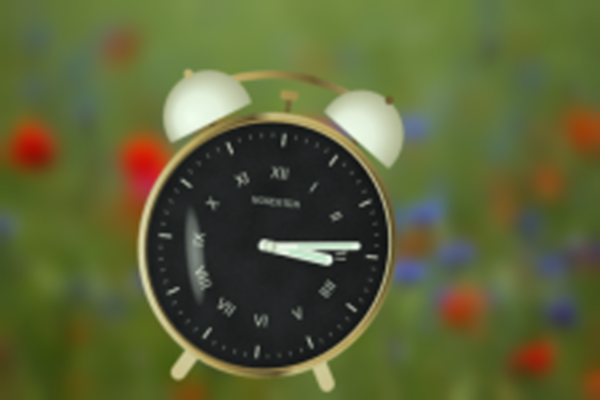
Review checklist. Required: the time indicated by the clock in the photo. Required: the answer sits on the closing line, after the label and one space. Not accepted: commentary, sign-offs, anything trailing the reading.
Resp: 3:14
